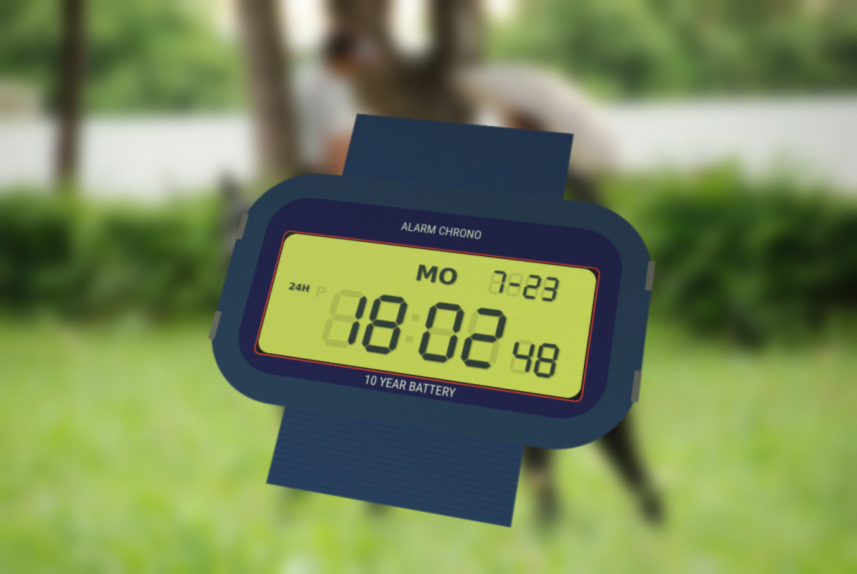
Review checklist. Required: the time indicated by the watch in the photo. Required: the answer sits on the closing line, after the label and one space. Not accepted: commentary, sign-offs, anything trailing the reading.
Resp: 18:02:48
